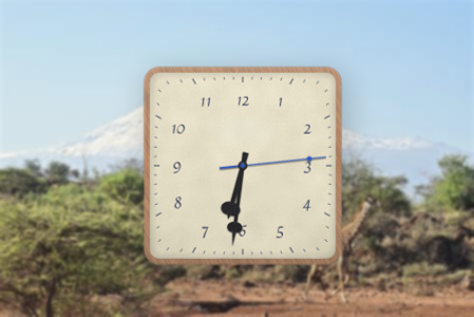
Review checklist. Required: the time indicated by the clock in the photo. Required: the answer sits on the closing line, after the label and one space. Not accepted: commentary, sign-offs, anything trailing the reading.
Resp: 6:31:14
